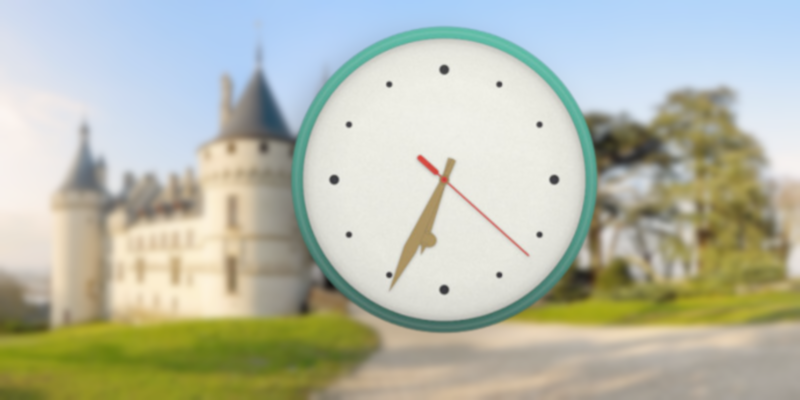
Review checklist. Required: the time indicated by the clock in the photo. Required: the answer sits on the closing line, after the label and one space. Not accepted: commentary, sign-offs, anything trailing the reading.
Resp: 6:34:22
